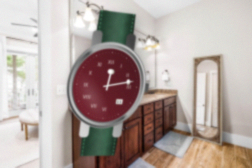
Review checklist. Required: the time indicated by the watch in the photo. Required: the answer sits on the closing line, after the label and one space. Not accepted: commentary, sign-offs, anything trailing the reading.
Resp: 12:13
